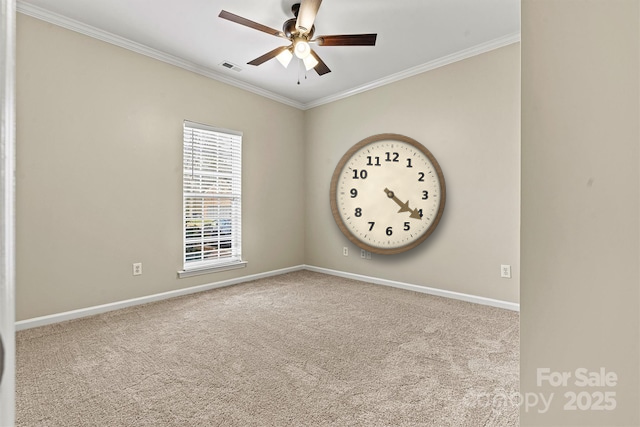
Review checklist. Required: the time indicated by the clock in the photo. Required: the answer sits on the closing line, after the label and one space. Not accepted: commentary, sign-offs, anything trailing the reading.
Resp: 4:21
